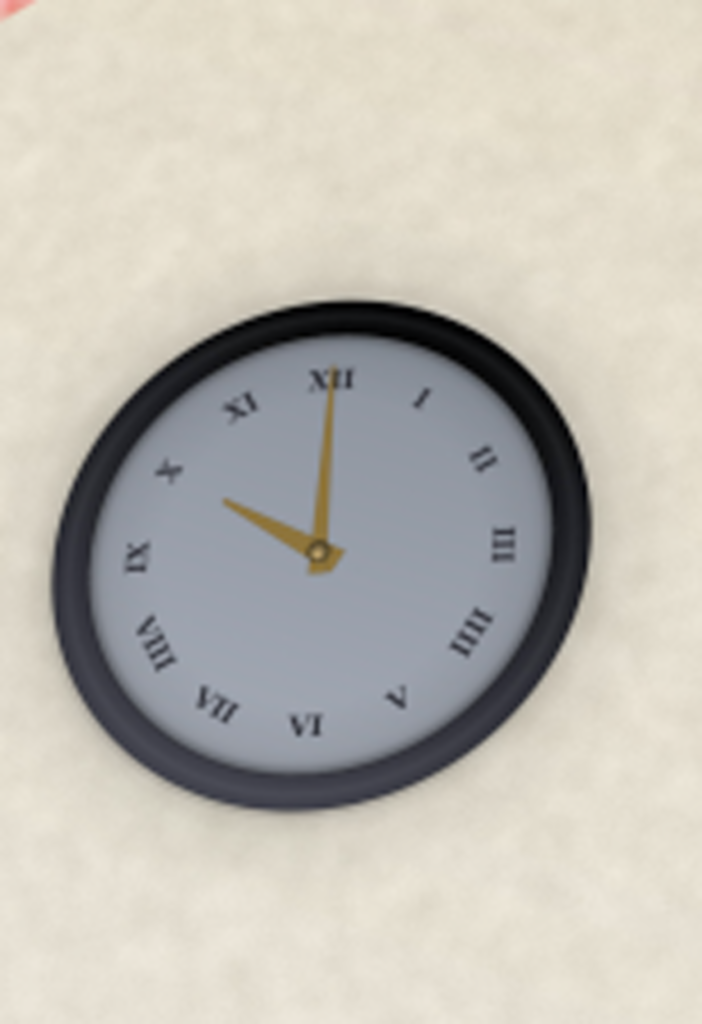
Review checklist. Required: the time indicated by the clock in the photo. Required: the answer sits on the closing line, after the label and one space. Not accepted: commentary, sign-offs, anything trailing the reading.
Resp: 10:00
